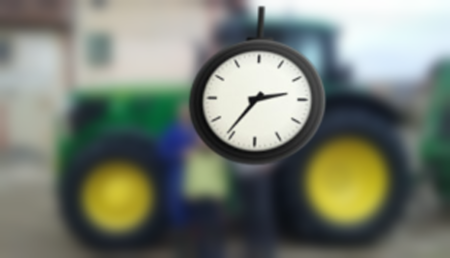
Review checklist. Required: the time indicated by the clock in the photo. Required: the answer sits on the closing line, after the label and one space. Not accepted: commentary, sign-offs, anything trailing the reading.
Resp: 2:36
